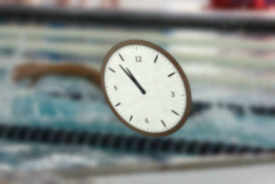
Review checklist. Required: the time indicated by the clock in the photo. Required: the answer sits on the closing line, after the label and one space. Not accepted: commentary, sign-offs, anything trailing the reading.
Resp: 10:53
